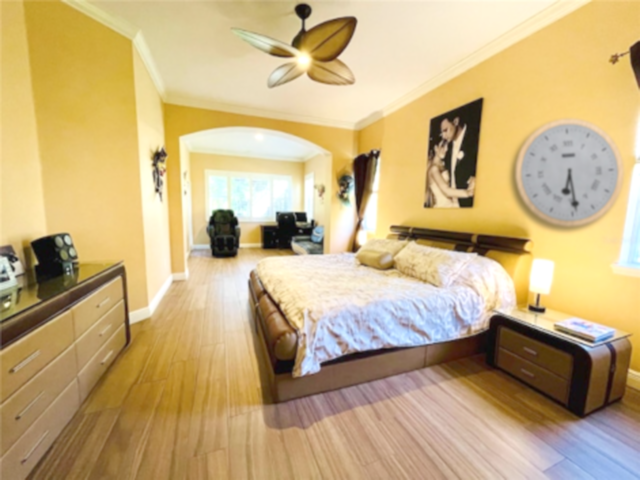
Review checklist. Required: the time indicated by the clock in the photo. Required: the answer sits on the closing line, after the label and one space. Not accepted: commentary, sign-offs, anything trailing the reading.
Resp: 6:29
